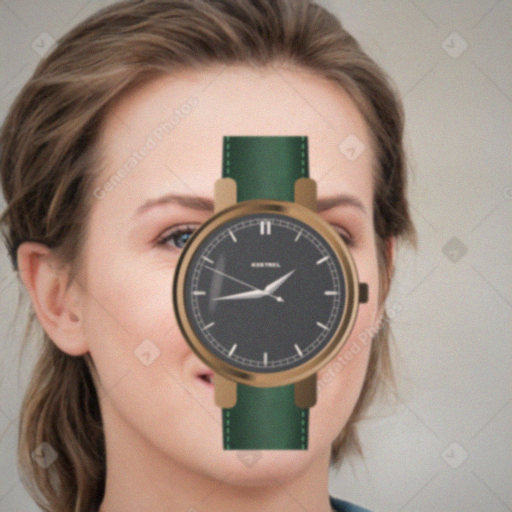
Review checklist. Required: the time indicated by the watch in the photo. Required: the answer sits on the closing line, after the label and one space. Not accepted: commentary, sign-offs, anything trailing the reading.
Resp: 1:43:49
